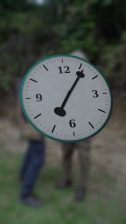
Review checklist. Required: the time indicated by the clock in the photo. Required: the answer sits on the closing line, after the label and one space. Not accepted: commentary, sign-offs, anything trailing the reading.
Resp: 7:06
